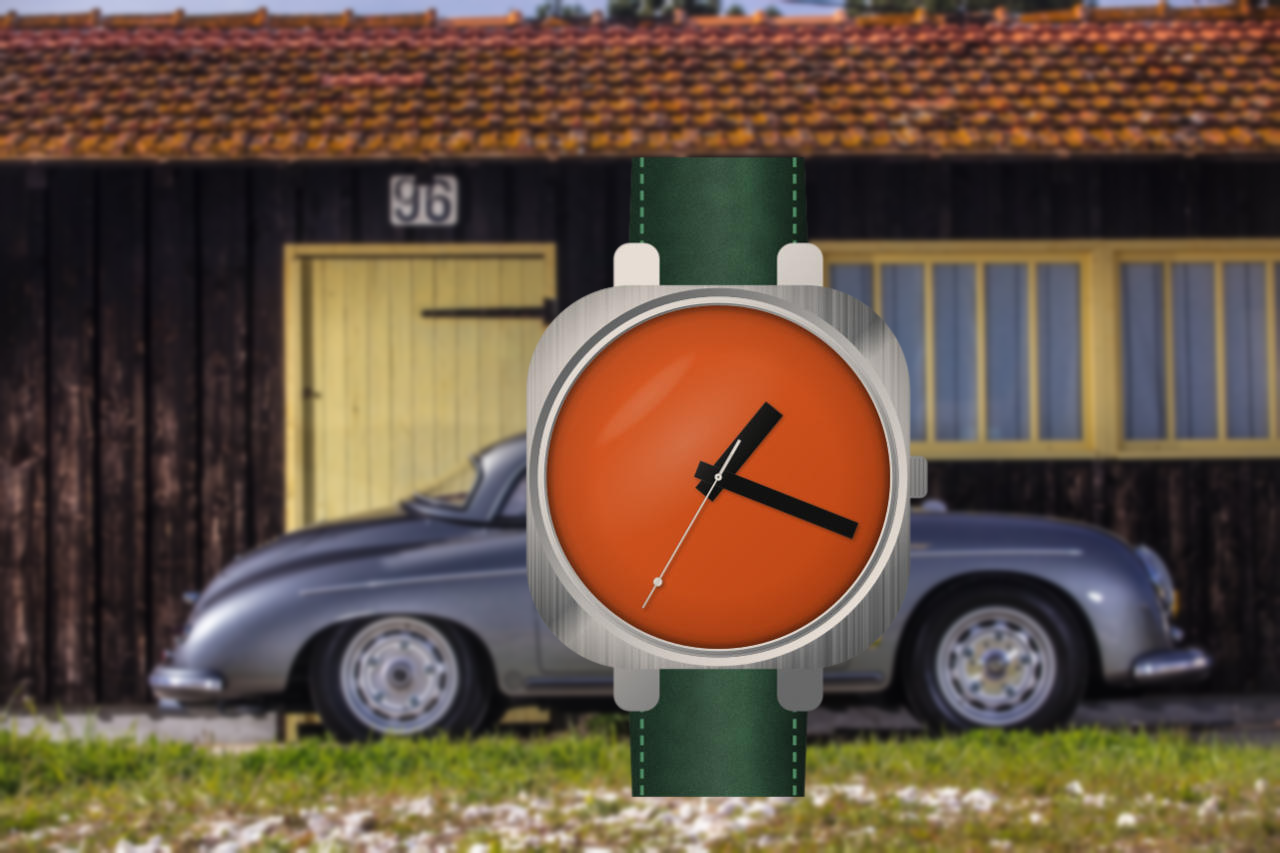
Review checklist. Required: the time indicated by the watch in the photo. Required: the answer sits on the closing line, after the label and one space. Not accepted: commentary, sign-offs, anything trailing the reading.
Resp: 1:18:35
